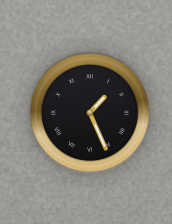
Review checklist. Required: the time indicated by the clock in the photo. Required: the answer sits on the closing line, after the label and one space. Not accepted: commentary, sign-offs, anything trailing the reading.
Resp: 1:26
